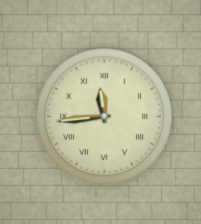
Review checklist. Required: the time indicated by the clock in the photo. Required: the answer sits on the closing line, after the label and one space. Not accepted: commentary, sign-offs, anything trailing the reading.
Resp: 11:44
